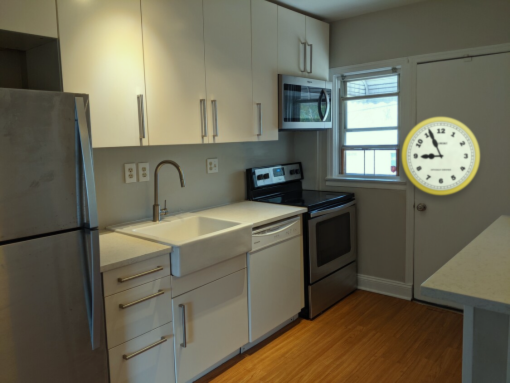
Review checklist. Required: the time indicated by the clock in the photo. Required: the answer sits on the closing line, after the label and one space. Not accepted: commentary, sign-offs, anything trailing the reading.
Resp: 8:56
